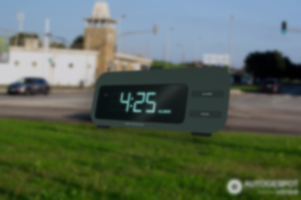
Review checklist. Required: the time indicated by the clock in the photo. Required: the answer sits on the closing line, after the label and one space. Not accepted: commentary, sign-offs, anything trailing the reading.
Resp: 4:25
